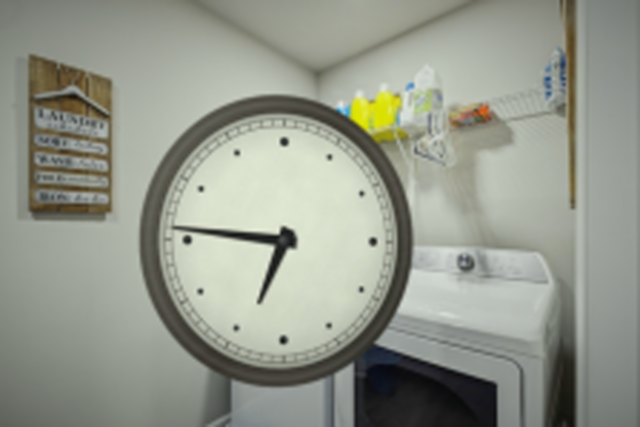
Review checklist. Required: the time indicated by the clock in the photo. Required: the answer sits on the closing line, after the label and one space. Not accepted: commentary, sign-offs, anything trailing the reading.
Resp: 6:46
